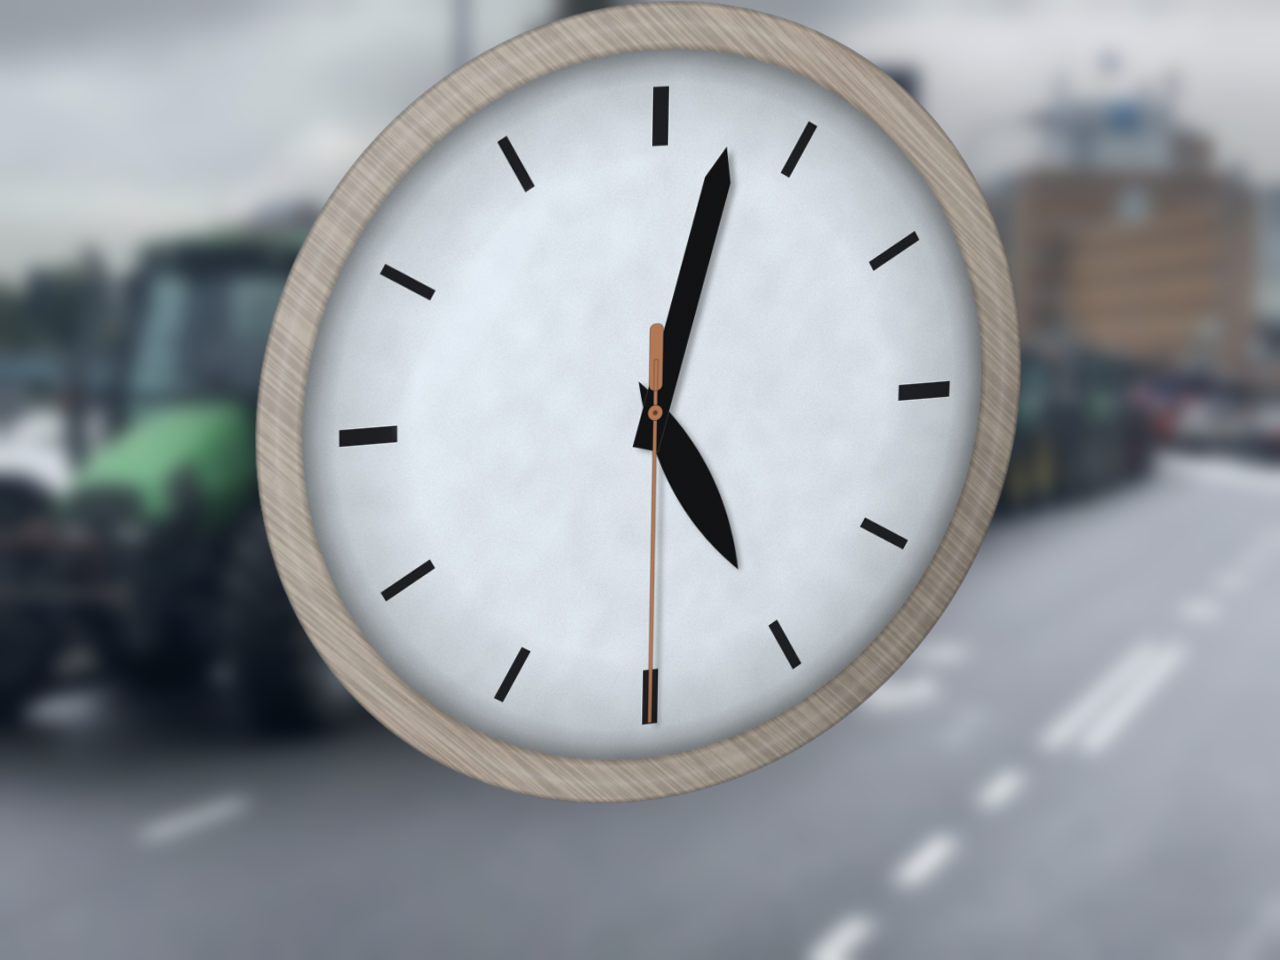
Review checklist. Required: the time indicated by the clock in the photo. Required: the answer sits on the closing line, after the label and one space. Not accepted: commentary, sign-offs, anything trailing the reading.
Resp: 5:02:30
